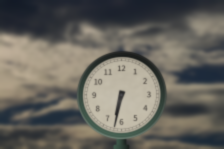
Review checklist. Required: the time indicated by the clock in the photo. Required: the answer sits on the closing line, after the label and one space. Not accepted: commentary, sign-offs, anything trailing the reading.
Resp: 6:32
